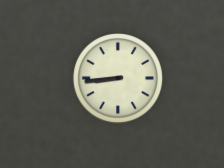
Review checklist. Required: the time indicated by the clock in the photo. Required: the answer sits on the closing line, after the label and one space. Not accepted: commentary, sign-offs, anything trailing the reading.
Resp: 8:44
